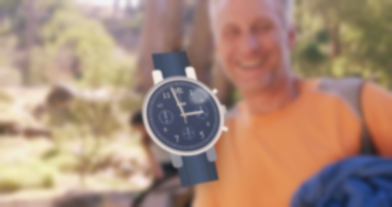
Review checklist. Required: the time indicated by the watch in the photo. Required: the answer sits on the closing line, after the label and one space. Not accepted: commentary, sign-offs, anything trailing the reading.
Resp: 2:58
